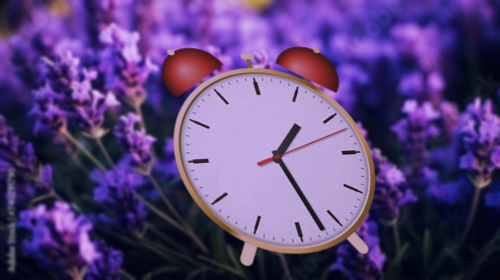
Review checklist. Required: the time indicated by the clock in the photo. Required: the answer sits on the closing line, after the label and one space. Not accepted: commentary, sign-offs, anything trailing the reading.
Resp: 1:27:12
